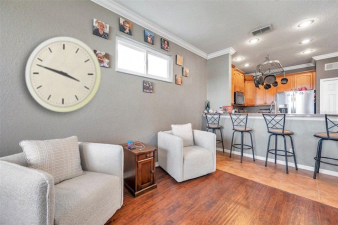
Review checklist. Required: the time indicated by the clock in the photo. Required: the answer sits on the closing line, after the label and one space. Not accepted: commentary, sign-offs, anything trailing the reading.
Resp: 3:48
